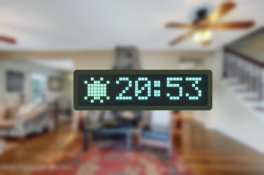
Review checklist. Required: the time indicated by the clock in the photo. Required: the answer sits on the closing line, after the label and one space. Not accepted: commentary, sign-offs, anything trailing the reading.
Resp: 20:53
